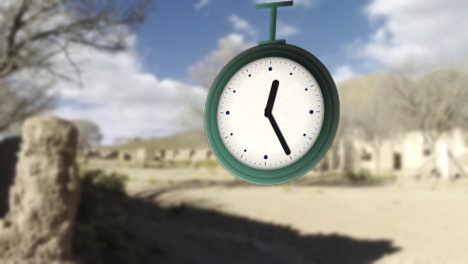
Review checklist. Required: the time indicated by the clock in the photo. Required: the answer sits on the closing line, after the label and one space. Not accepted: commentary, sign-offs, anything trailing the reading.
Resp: 12:25
